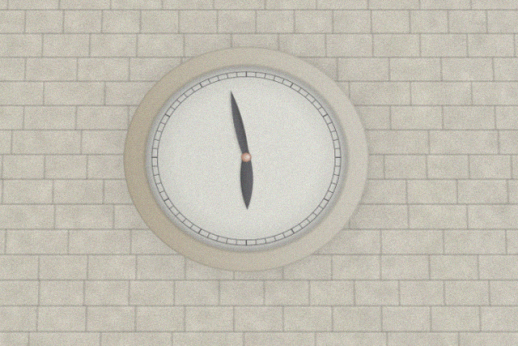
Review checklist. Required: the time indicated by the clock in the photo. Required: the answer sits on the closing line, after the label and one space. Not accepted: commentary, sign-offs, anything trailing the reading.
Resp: 5:58
